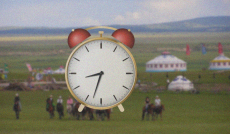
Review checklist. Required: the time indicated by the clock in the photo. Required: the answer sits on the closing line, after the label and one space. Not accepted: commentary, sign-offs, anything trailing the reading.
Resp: 8:33
